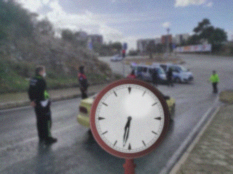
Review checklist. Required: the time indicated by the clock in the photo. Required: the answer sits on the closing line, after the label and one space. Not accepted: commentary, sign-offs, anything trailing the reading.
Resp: 6:32
